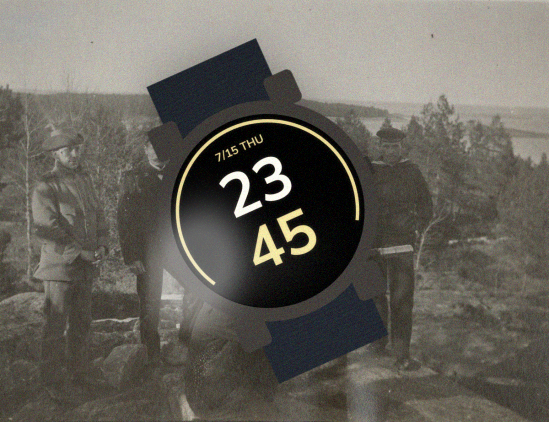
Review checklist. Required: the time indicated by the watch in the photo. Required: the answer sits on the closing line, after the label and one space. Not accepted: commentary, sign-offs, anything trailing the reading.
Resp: 23:45
